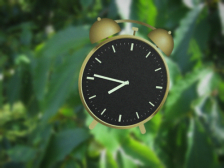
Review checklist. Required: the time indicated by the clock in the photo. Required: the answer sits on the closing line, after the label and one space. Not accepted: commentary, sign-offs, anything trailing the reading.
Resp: 7:46
